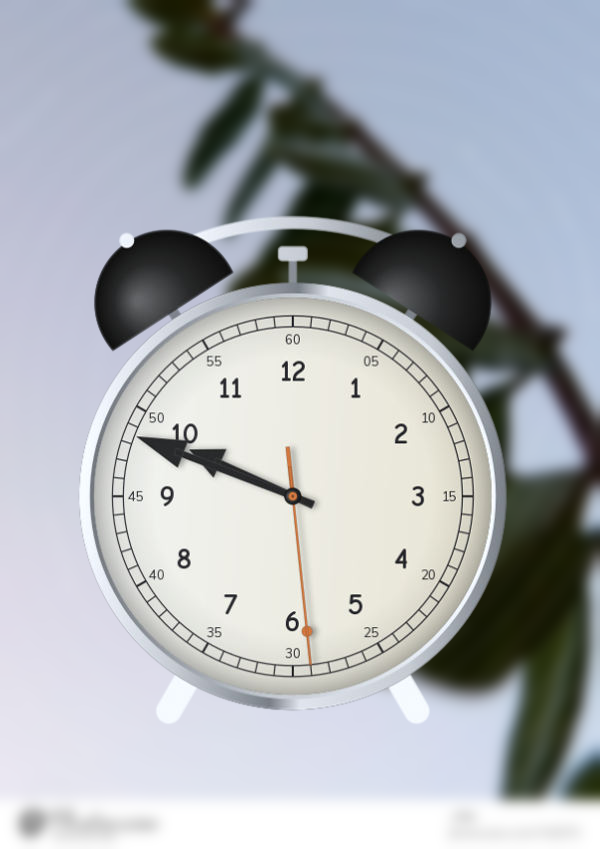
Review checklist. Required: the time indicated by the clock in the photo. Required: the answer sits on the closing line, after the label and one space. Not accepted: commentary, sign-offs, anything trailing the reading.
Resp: 9:48:29
